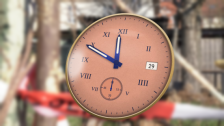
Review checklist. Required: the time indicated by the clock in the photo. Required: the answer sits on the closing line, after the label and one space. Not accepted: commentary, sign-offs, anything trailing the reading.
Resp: 11:49
